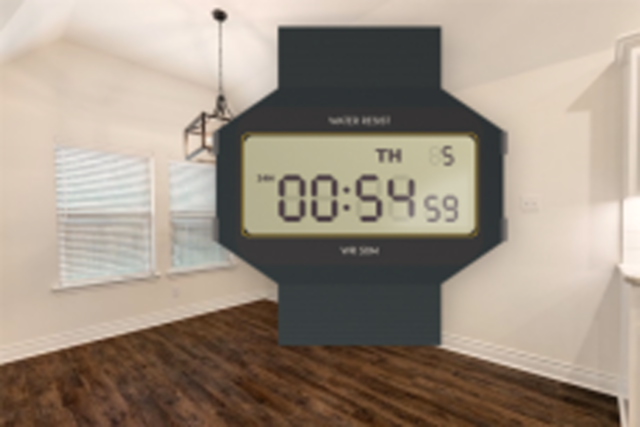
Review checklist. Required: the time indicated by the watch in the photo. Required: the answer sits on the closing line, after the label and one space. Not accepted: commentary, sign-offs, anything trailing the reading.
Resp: 0:54:59
